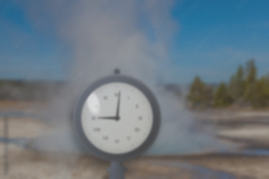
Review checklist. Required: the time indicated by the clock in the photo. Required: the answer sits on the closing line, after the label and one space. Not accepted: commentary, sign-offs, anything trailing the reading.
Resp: 9:01
